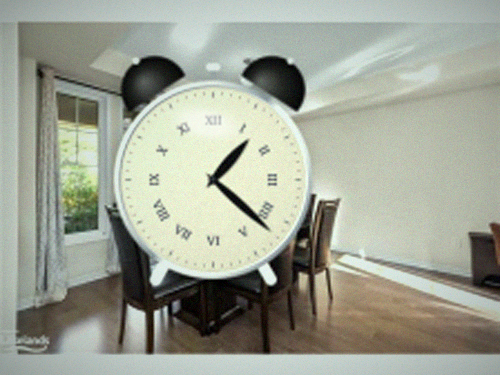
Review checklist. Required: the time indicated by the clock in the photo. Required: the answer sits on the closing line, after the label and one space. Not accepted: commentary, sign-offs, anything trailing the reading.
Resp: 1:22
